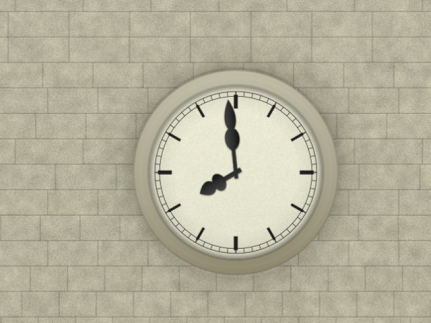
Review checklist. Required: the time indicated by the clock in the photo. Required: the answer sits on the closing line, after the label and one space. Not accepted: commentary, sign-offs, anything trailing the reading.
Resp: 7:59
